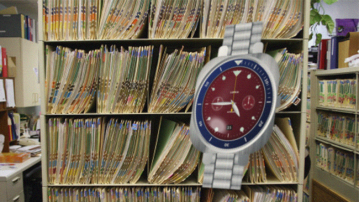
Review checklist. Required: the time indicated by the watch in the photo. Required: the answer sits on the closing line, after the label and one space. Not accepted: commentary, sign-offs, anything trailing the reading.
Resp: 4:45
